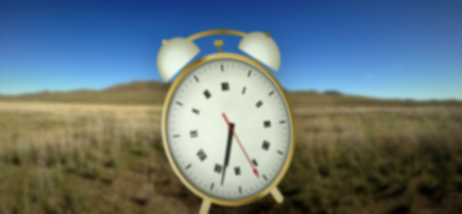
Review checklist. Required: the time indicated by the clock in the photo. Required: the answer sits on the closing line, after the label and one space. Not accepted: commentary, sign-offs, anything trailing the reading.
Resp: 6:33:26
